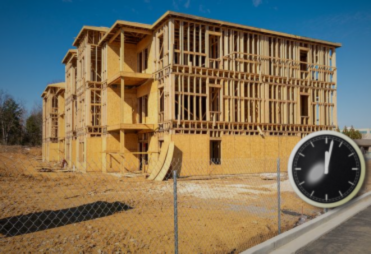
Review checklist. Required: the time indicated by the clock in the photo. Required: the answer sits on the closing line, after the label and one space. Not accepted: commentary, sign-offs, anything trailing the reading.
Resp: 12:02
